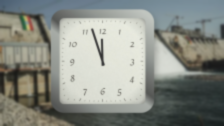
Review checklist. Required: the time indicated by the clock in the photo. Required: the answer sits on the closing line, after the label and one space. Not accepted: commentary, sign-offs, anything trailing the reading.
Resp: 11:57
